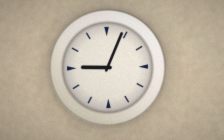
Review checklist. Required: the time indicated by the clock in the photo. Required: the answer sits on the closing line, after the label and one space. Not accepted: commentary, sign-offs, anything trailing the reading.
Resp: 9:04
